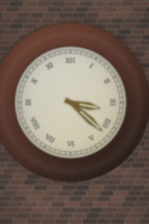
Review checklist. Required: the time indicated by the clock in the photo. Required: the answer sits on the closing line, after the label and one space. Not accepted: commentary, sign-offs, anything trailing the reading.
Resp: 3:22
